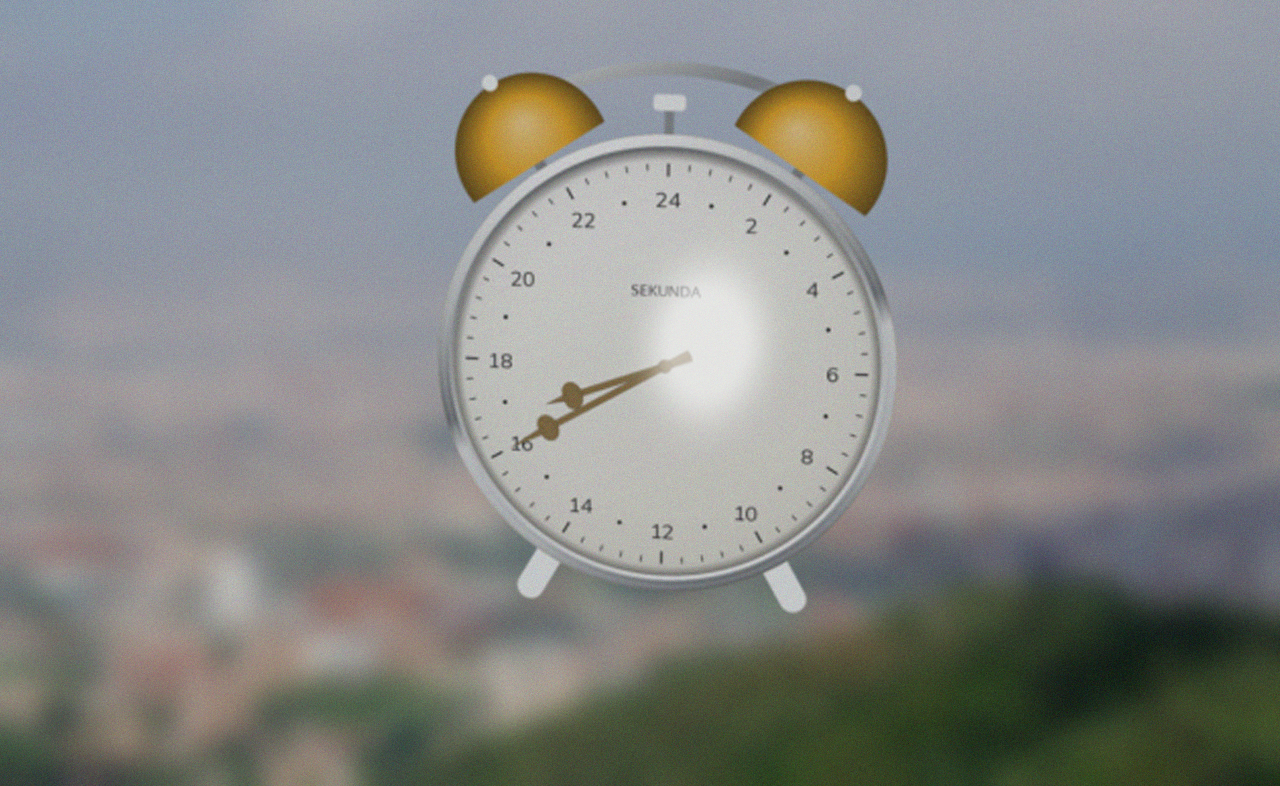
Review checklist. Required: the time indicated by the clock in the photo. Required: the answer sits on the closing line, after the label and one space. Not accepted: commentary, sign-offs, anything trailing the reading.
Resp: 16:40
